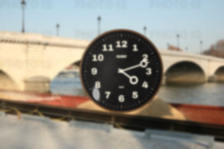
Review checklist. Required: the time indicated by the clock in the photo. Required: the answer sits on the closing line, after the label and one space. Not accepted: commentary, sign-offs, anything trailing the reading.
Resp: 4:12
